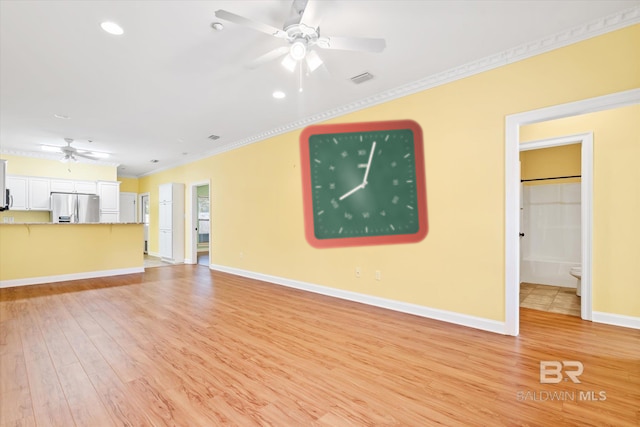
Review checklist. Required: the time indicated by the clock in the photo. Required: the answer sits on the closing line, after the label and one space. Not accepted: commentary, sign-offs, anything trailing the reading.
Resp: 8:03
